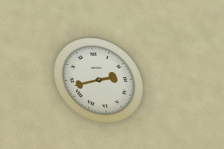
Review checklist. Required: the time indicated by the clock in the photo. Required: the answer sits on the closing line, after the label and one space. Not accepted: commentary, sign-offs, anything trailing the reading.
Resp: 2:43
